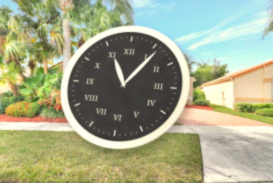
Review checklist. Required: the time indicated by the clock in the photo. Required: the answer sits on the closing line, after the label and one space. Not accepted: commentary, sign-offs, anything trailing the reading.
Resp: 11:06
